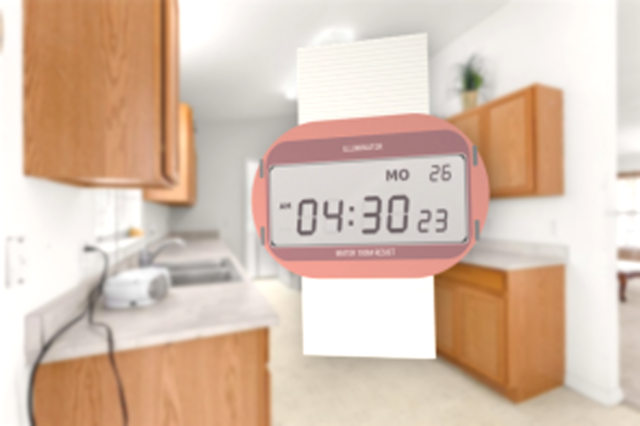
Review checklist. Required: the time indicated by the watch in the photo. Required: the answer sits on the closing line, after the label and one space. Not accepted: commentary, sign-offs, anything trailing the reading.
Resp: 4:30:23
